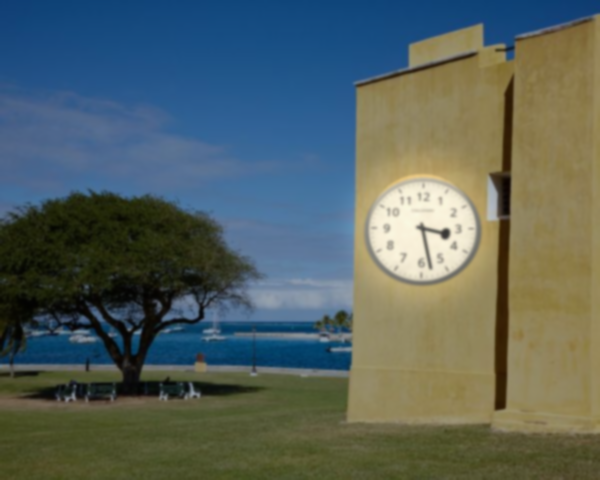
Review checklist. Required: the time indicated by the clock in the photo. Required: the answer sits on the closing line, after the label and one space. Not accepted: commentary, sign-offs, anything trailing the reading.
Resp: 3:28
